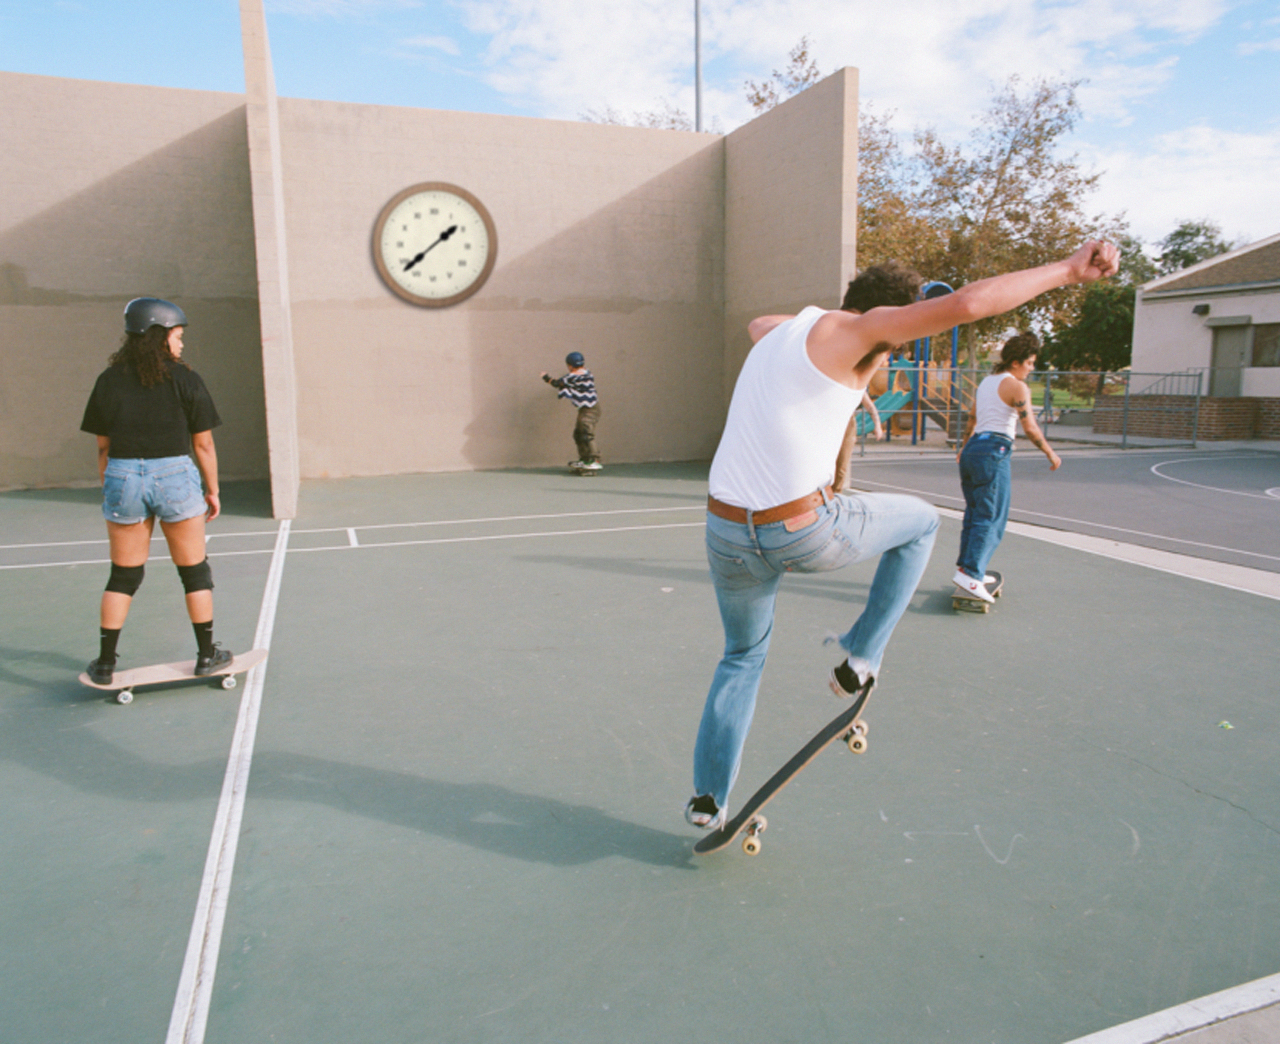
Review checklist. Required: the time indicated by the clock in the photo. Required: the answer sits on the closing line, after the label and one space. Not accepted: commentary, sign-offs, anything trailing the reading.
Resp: 1:38
